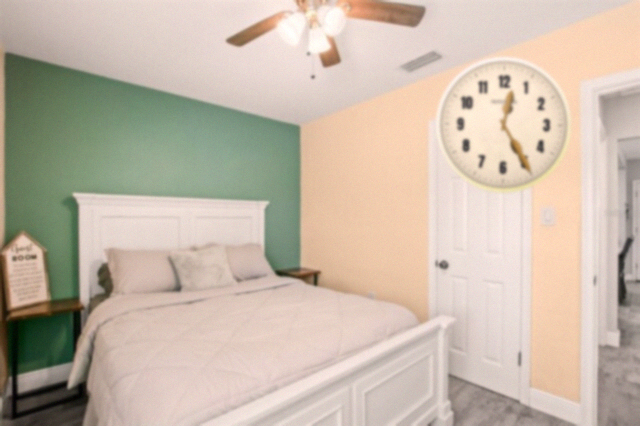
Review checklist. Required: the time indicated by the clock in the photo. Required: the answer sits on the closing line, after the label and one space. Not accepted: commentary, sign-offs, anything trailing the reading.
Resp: 12:25
